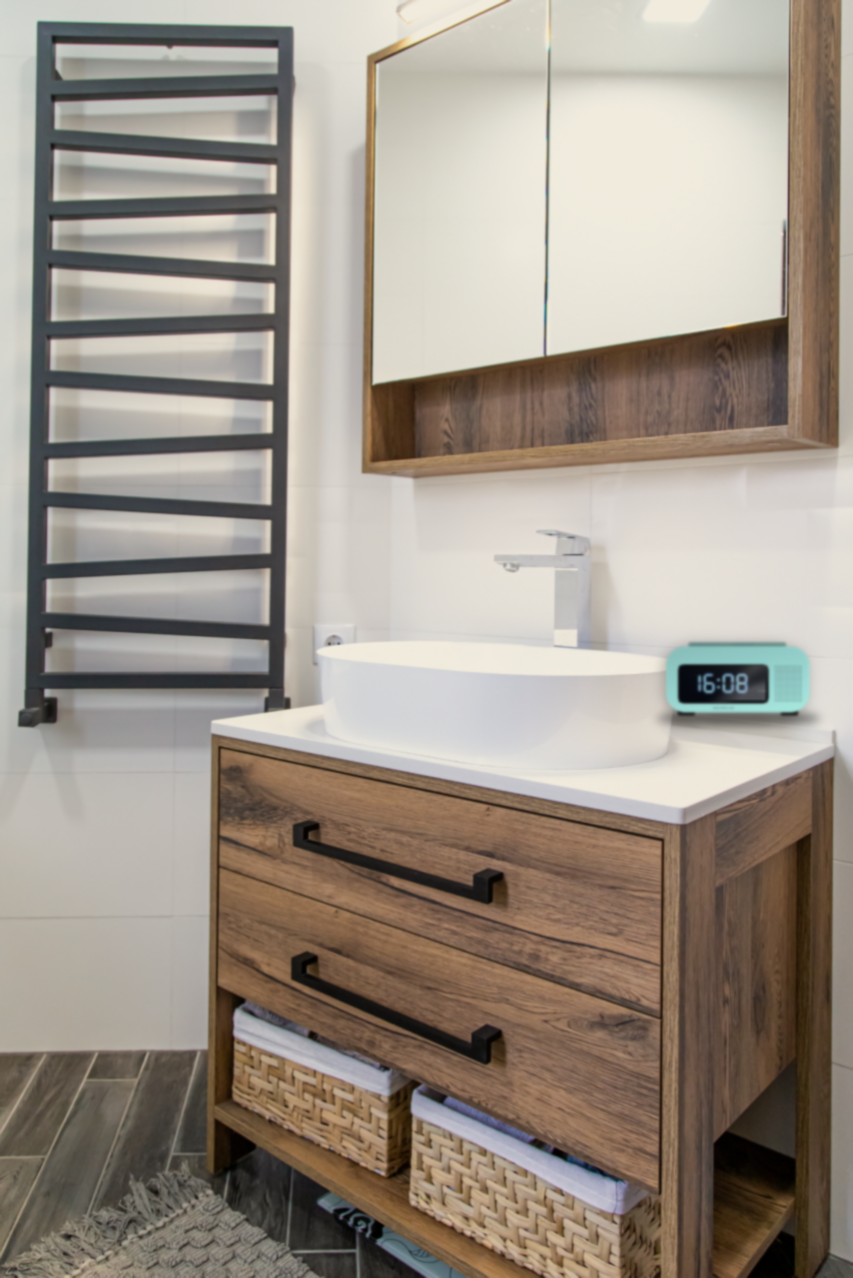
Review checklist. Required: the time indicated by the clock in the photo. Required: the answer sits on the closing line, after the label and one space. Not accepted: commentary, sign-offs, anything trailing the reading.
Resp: 16:08
